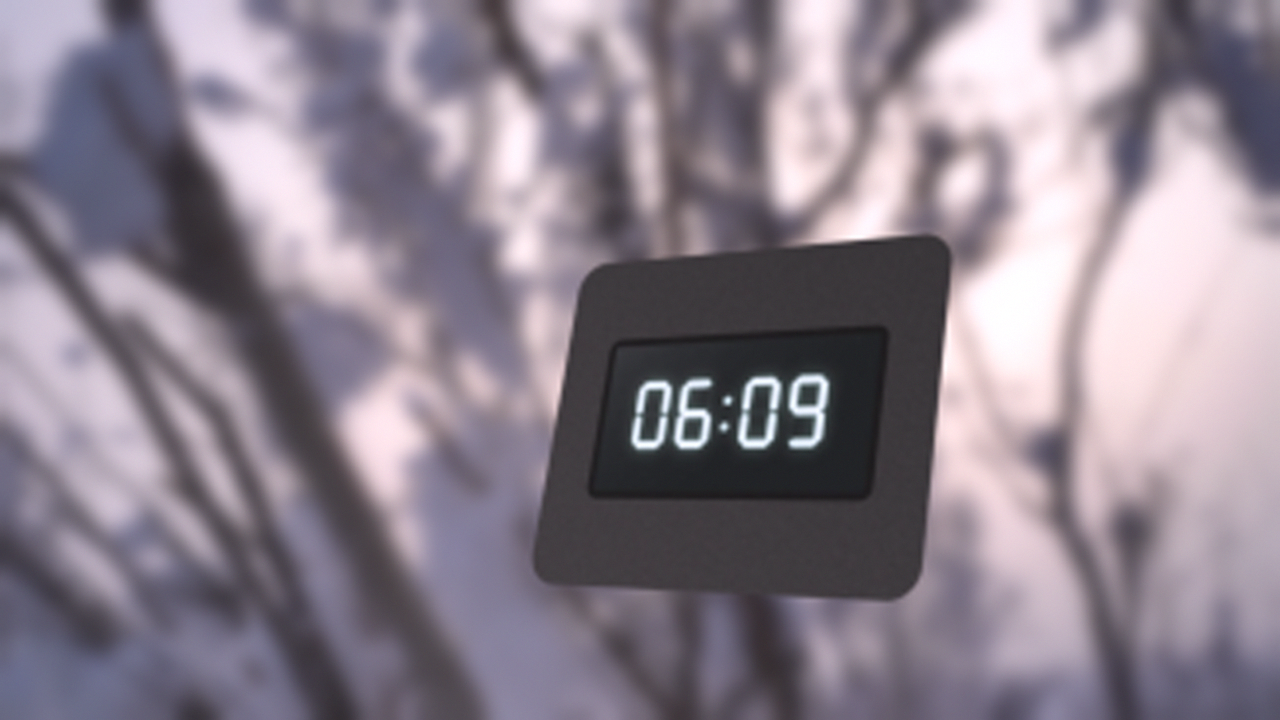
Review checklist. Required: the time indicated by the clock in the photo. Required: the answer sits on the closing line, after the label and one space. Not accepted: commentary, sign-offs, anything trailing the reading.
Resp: 6:09
